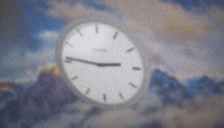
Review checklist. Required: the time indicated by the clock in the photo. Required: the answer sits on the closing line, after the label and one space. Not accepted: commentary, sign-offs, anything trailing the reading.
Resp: 2:46
